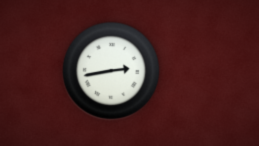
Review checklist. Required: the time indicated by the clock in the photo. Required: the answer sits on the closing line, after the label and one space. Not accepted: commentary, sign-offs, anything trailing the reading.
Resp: 2:43
